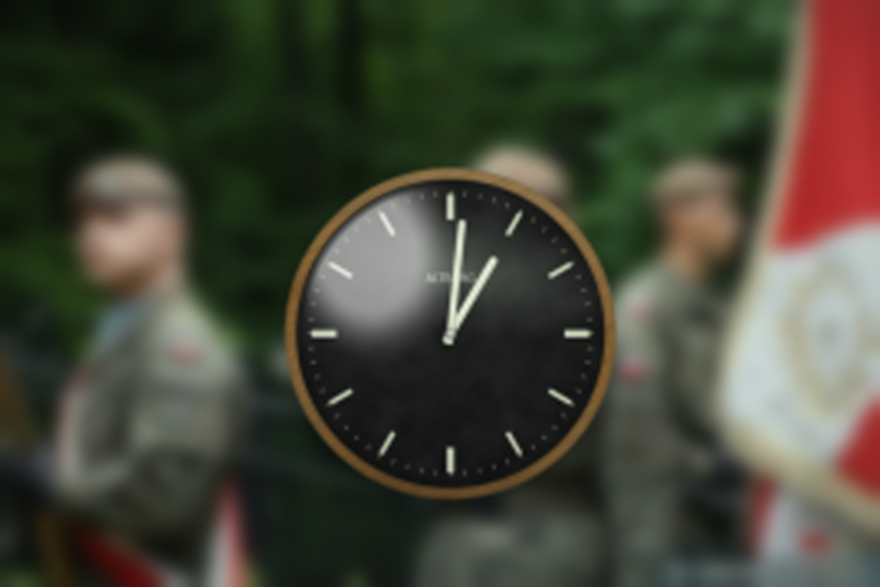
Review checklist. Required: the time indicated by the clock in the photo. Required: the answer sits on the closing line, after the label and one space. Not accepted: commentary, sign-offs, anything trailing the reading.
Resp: 1:01
